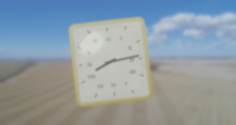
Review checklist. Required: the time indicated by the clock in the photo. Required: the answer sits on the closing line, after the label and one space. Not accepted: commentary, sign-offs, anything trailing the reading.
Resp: 8:14
